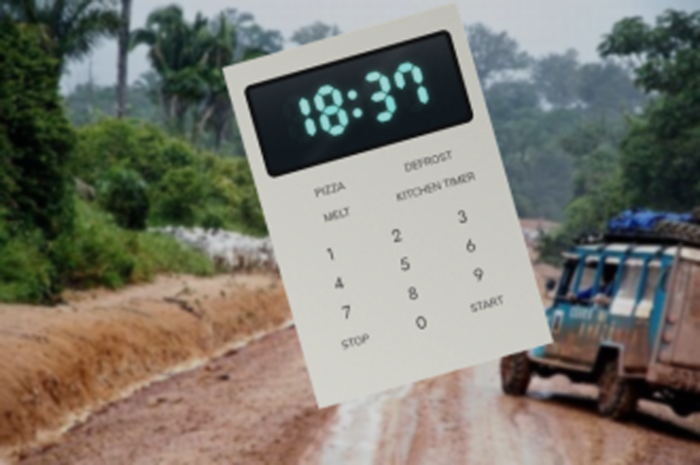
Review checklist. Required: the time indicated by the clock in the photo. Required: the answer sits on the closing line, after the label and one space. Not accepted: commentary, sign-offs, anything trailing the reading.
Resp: 18:37
